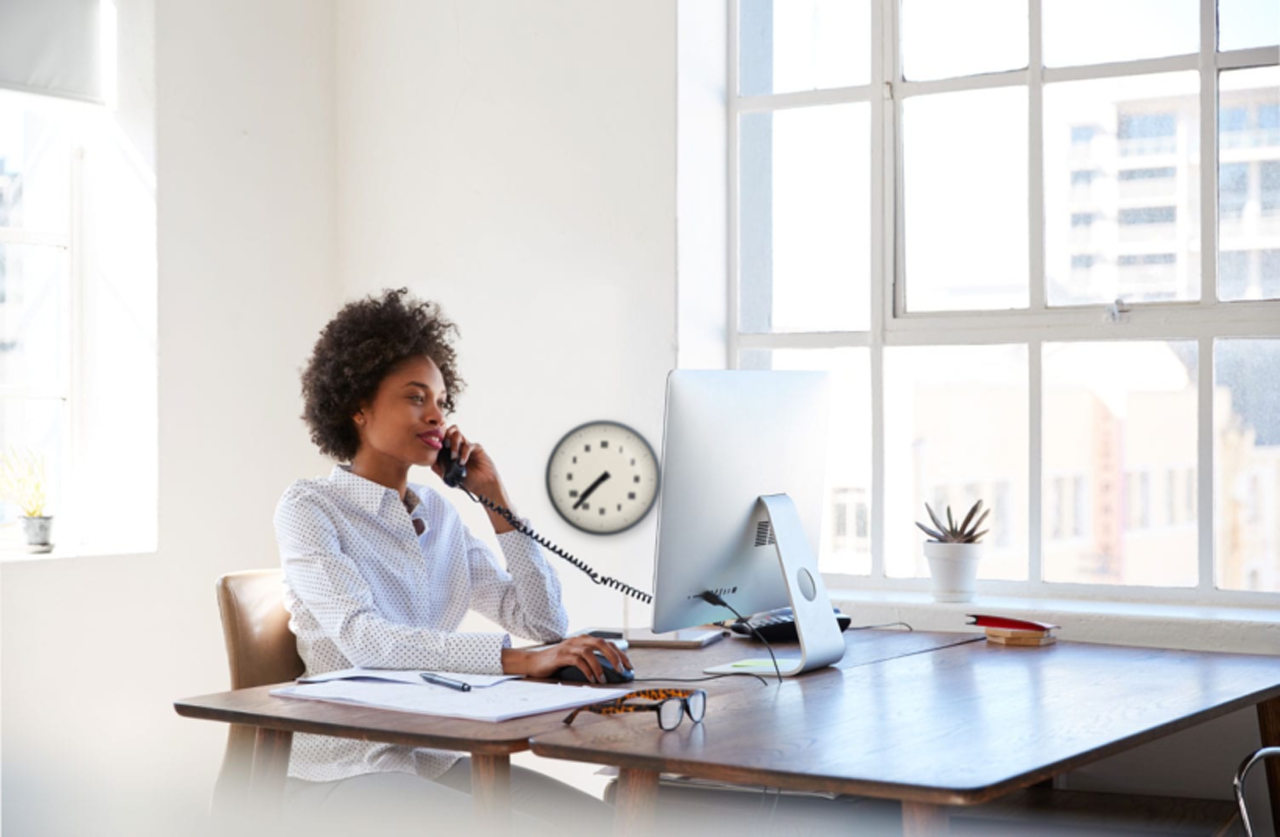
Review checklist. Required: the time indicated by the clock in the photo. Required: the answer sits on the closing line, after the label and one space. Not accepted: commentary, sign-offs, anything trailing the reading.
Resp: 7:37
